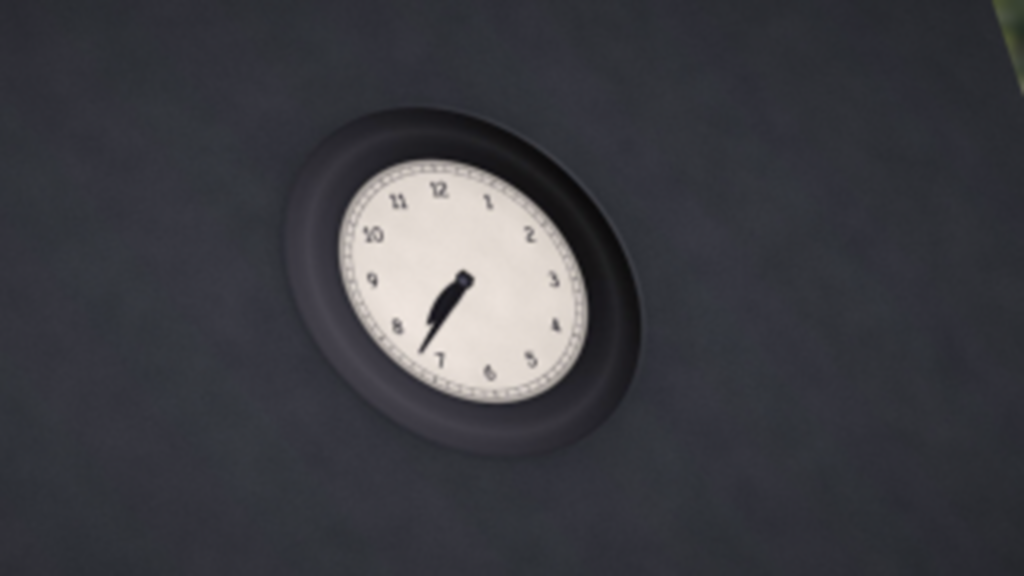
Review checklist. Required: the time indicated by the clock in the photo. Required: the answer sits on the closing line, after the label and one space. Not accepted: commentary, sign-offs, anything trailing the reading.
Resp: 7:37
